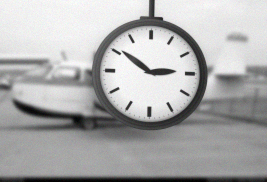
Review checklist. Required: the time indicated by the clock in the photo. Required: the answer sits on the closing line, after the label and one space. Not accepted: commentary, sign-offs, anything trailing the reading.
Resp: 2:51
